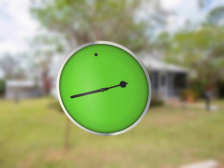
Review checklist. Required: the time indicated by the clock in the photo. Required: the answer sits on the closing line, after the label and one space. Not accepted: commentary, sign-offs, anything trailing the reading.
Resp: 2:44
